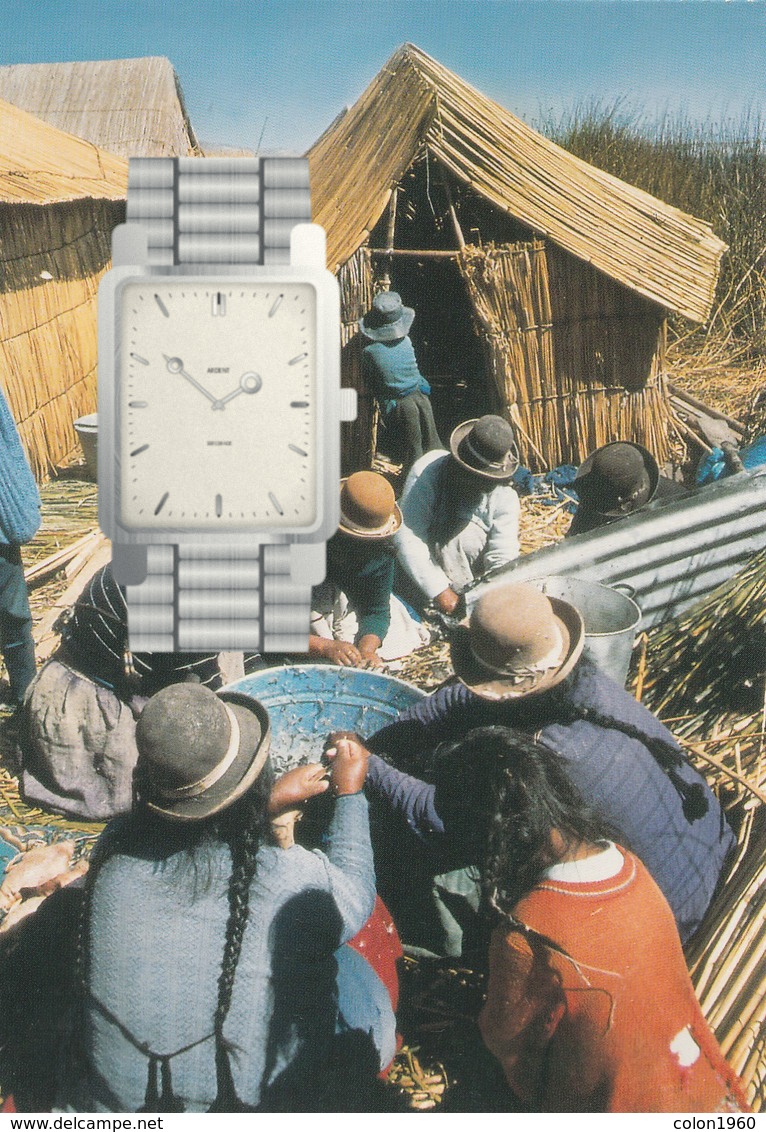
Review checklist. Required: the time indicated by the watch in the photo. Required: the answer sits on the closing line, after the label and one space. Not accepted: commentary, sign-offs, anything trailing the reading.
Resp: 1:52
